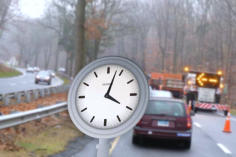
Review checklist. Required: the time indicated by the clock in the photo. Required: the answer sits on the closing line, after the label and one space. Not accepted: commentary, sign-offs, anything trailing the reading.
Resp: 4:03
